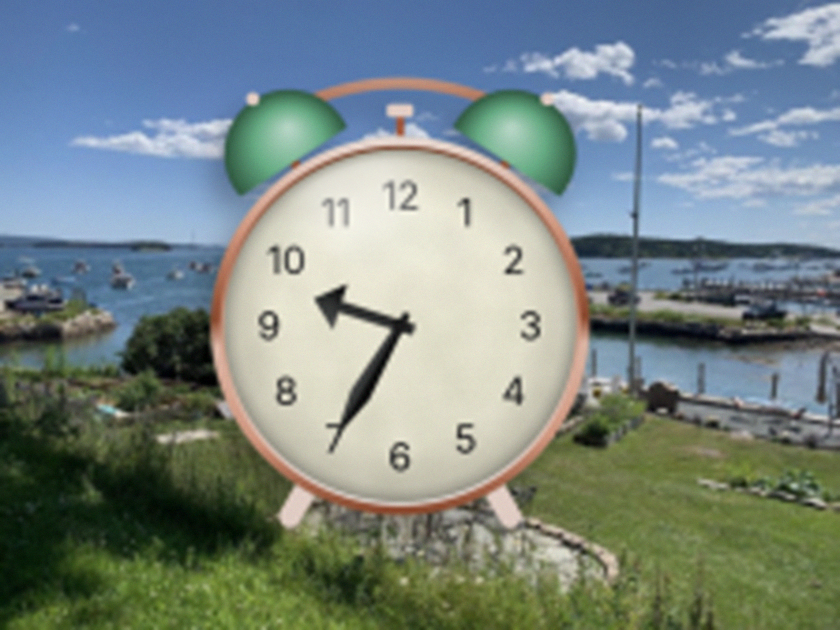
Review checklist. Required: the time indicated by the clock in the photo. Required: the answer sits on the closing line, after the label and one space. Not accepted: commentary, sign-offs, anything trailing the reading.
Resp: 9:35
